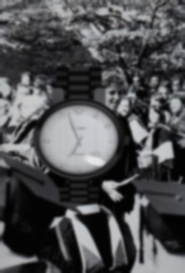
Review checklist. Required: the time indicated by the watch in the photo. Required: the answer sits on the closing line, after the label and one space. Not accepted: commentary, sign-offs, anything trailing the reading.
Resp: 6:57
